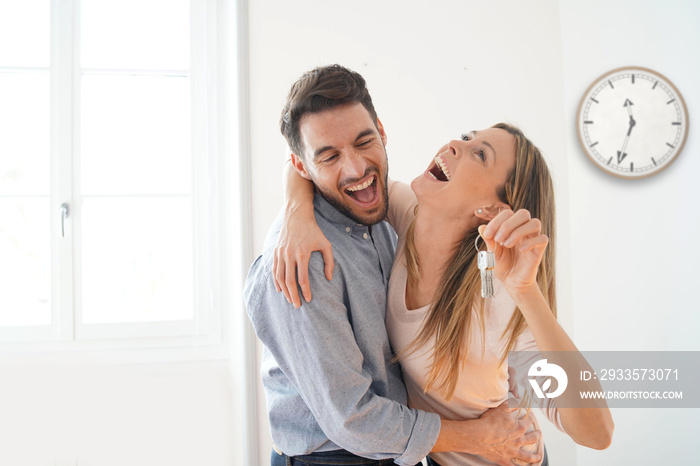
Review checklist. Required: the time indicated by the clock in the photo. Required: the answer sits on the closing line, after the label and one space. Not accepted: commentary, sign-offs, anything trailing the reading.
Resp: 11:33
